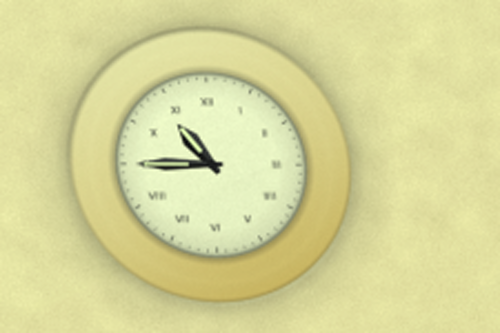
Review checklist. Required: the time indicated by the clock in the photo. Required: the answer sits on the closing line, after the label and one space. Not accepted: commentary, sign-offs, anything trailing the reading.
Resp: 10:45
